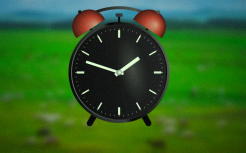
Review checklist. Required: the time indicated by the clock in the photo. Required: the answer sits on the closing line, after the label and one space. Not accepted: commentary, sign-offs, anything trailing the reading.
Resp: 1:48
